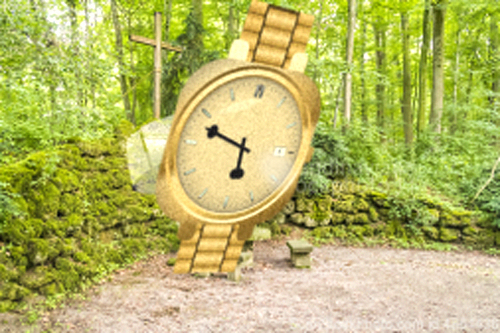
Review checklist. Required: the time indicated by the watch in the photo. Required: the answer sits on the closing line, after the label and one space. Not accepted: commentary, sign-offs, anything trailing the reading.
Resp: 5:48
